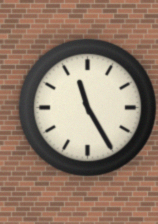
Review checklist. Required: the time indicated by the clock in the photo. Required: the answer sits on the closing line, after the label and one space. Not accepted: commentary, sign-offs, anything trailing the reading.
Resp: 11:25
